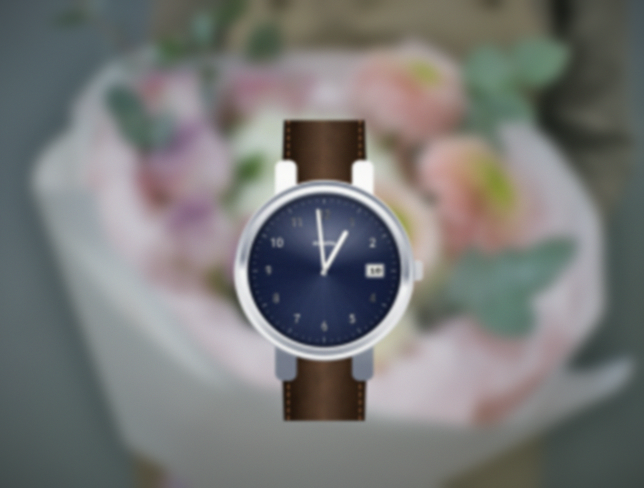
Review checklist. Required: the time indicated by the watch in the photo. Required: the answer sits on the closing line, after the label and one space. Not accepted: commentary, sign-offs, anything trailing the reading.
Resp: 12:59
